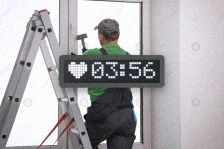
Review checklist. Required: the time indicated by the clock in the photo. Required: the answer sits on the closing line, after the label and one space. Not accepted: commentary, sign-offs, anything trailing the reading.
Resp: 3:56
